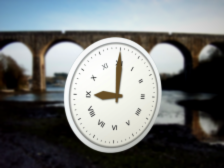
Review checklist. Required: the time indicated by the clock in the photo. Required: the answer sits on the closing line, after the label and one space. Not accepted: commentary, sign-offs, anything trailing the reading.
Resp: 9:00
